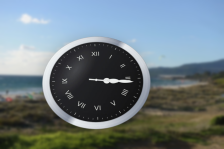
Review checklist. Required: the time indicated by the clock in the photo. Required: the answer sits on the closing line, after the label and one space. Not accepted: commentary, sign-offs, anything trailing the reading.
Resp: 3:16
